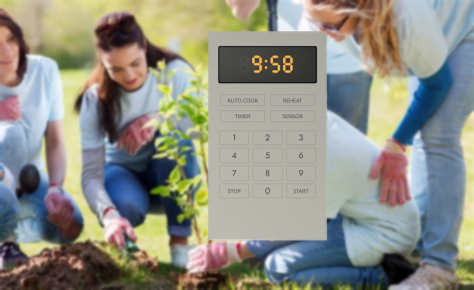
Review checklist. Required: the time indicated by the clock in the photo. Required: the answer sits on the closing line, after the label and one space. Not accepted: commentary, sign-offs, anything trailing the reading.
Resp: 9:58
